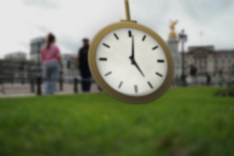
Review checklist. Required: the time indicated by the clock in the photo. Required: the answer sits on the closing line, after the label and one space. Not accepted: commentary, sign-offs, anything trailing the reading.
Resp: 5:01
